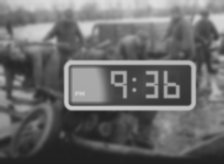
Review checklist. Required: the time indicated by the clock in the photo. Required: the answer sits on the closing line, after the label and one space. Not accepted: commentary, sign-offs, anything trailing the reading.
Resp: 9:36
